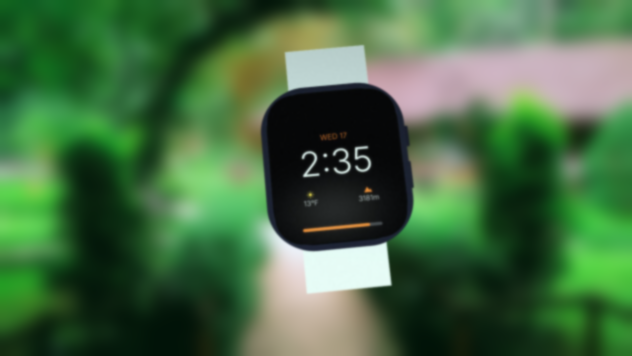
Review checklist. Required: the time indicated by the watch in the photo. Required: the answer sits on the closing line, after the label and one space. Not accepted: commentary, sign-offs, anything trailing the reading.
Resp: 2:35
